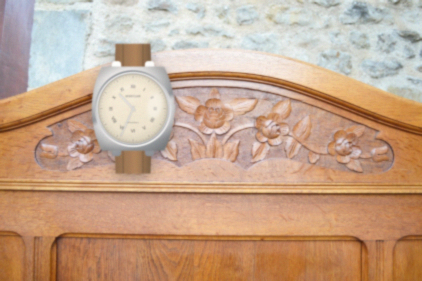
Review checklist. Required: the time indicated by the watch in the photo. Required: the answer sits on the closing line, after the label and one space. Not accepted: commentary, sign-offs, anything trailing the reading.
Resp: 10:34
